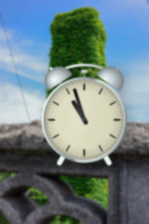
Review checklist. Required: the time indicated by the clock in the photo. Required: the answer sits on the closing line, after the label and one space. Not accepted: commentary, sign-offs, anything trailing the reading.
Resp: 10:57
